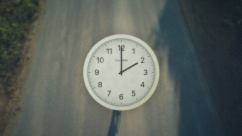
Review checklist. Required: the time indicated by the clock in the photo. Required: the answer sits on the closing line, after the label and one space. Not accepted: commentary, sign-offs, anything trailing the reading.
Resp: 2:00
